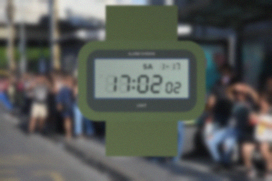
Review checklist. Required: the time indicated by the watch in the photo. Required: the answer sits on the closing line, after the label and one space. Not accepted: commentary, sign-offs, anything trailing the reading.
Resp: 17:02:02
